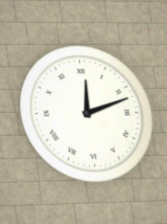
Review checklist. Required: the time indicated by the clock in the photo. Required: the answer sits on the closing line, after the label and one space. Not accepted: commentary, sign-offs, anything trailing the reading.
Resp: 12:12
